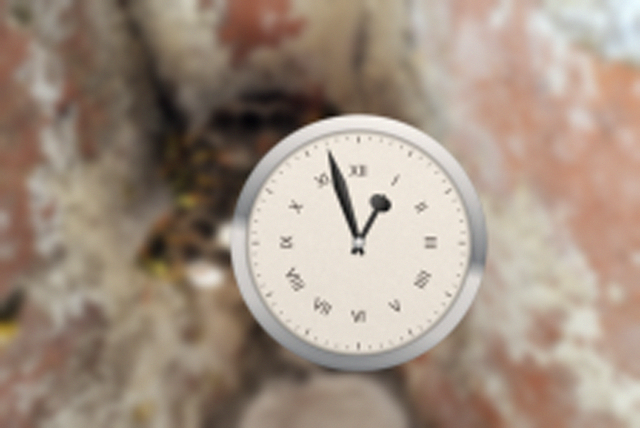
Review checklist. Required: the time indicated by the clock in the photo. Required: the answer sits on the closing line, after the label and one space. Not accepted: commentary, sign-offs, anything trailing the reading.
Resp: 12:57
